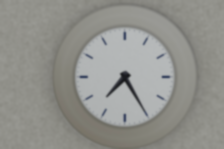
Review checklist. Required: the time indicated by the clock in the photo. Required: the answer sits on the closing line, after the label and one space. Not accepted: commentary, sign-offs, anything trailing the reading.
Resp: 7:25
